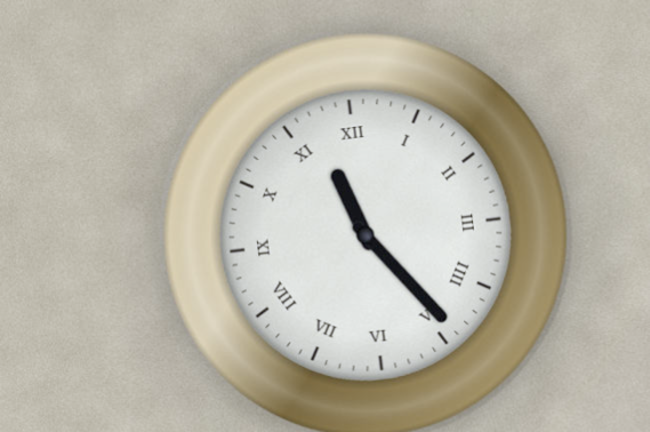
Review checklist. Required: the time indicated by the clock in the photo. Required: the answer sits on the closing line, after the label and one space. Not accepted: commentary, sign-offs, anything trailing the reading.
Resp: 11:24
